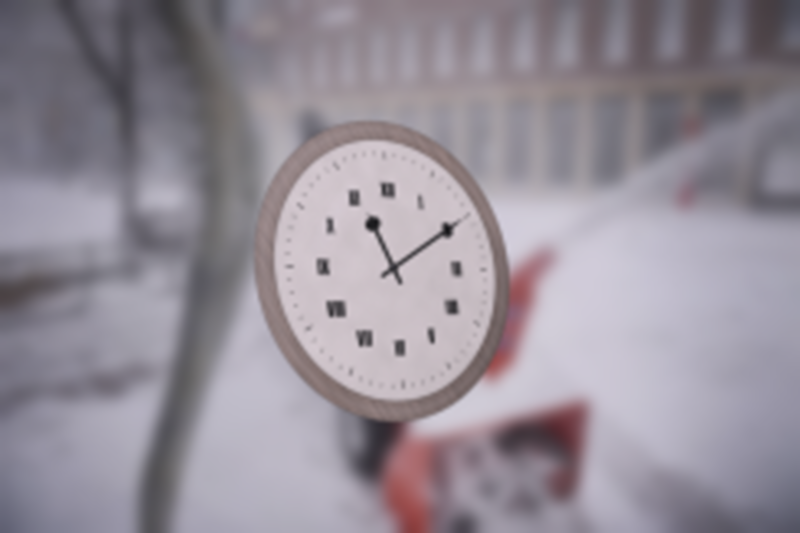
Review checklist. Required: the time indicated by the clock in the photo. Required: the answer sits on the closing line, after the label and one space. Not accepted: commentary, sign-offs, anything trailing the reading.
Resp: 11:10
